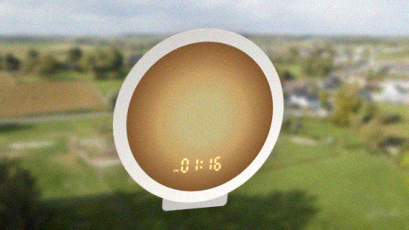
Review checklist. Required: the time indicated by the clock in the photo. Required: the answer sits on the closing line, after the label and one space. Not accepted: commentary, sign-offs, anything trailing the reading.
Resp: 1:16
